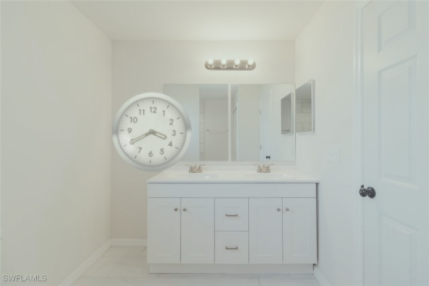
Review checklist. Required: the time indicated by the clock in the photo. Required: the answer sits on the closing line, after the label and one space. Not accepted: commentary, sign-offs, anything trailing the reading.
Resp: 3:40
